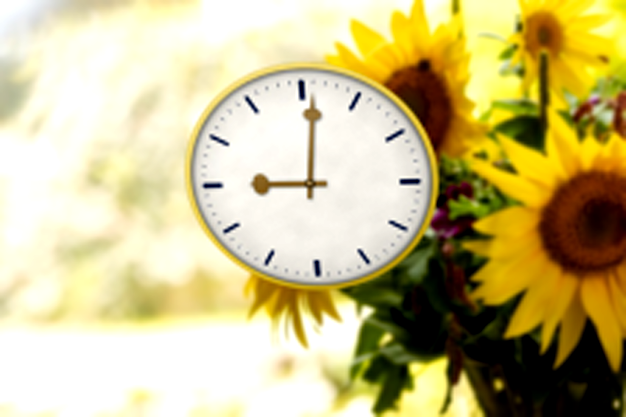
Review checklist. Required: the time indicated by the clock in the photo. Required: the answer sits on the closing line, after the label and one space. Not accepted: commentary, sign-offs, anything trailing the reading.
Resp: 9:01
